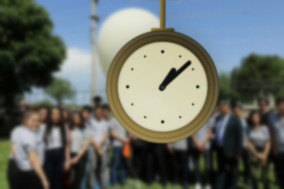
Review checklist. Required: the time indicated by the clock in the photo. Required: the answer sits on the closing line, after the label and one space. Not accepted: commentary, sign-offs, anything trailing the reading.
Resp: 1:08
